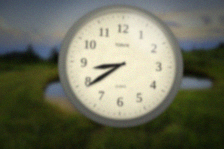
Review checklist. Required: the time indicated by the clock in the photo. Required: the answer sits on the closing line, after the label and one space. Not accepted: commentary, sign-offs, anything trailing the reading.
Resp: 8:39
